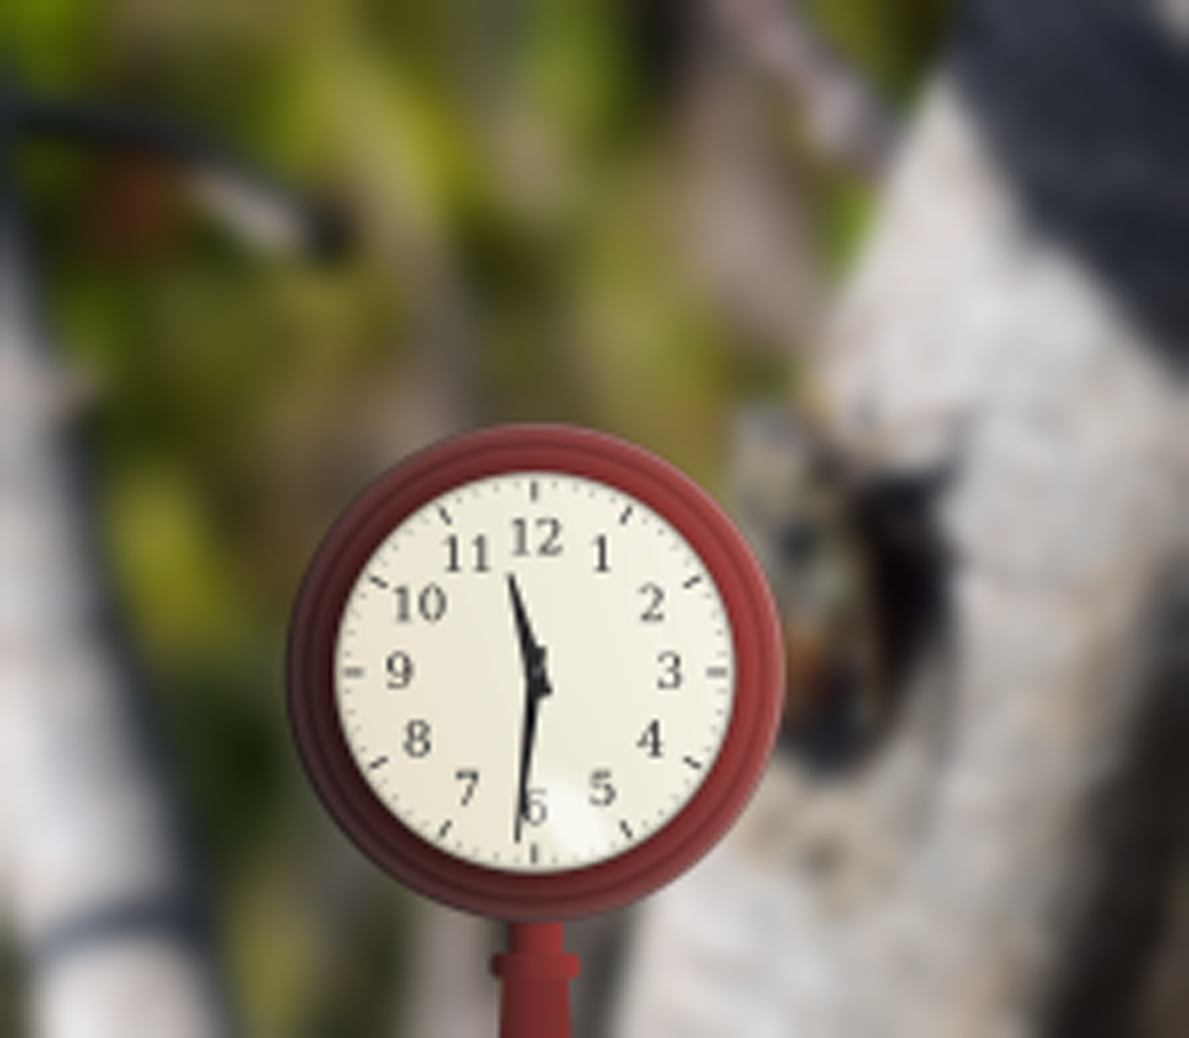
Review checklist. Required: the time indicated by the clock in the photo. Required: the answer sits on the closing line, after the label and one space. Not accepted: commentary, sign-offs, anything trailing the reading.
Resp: 11:31
